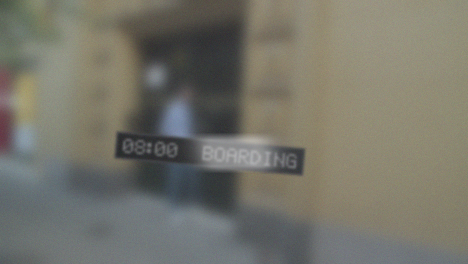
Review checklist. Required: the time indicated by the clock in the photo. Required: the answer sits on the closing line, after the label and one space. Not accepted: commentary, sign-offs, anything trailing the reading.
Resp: 8:00
